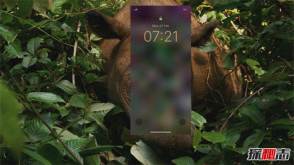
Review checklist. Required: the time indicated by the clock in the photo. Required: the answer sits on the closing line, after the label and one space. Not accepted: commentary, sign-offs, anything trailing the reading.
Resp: 7:21
